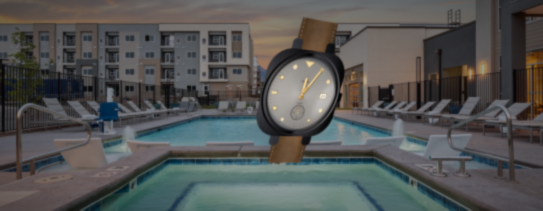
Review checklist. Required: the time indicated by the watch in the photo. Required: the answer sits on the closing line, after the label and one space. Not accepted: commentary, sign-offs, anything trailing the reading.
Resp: 12:05
